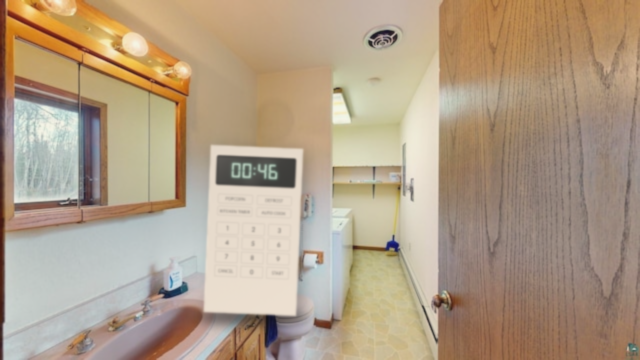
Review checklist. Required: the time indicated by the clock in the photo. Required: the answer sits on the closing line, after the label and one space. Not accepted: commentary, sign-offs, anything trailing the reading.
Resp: 0:46
